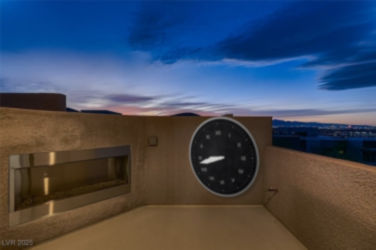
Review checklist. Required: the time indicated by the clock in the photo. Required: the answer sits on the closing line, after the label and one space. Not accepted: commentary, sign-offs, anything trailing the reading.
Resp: 8:43
